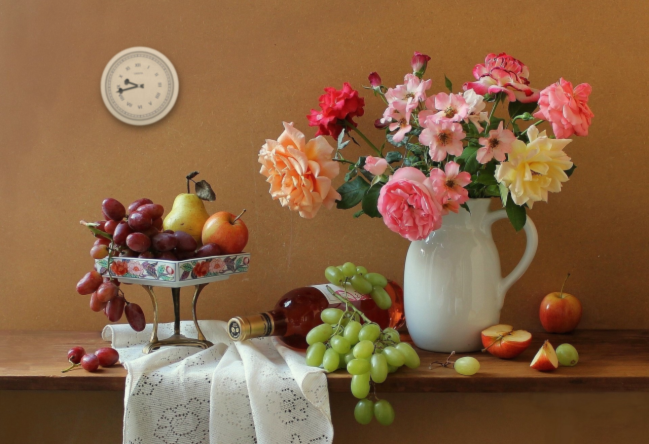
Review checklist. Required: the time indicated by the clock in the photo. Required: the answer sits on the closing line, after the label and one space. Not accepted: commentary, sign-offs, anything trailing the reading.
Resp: 9:43
